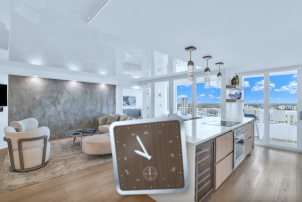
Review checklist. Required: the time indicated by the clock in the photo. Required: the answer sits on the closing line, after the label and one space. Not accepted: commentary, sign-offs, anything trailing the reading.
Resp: 9:56
